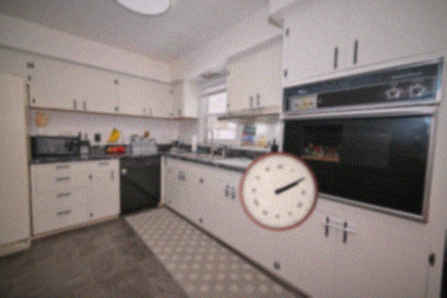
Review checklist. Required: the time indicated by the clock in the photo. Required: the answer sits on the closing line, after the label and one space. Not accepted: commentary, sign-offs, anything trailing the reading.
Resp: 2:10
